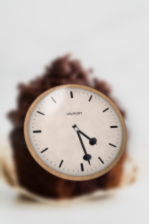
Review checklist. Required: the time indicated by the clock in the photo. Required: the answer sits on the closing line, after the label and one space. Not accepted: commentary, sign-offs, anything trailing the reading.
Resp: 4:28
